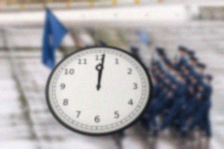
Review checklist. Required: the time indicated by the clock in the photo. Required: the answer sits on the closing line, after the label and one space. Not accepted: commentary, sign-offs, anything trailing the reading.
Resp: 12:01
